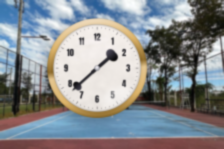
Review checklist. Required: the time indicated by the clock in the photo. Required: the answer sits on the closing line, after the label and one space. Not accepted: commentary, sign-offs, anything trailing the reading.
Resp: 1:38
